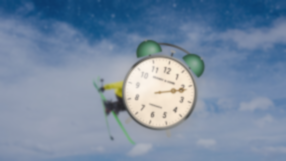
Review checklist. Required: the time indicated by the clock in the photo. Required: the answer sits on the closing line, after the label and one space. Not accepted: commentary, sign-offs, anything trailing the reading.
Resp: 2:11
